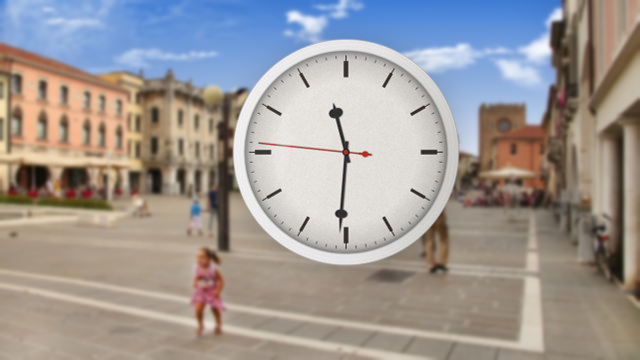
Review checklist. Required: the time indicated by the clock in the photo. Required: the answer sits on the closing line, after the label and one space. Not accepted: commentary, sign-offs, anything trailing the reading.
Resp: 11:30:46
